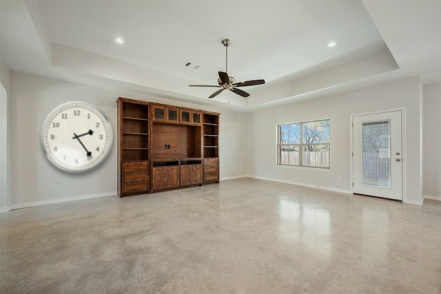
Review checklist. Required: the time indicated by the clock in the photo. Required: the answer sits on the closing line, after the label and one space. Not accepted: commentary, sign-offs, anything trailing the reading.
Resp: 2:24
